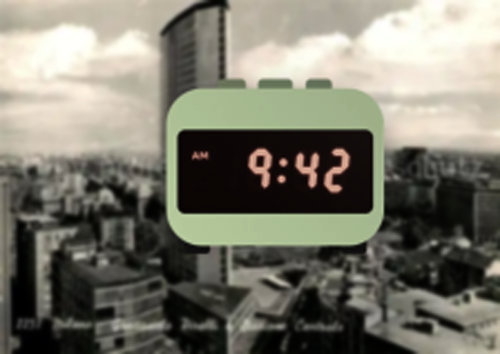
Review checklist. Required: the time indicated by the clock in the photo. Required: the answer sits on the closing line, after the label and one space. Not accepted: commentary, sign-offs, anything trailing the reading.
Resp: 9:42
